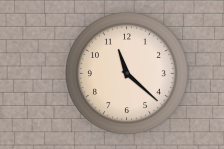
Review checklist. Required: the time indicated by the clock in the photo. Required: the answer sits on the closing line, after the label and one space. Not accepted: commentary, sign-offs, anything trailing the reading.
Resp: 11:22
